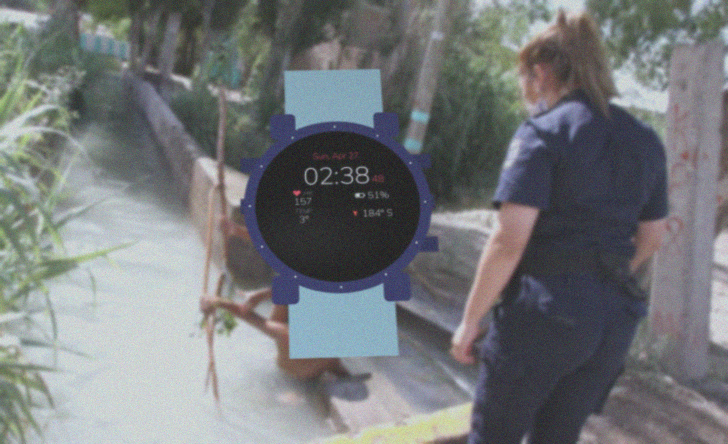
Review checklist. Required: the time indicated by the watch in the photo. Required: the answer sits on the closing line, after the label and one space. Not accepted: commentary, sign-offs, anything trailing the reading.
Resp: 2:38:48
